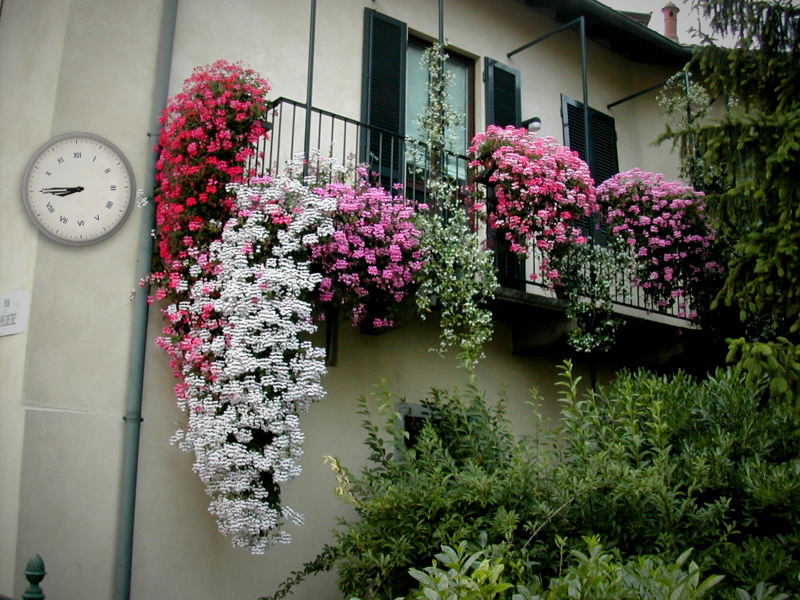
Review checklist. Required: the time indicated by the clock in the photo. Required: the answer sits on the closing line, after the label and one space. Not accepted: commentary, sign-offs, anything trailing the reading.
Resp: 8:45
